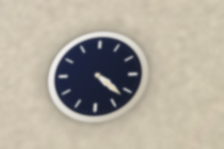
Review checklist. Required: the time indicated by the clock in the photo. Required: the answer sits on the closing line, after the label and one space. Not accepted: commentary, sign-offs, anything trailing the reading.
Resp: 4:22
